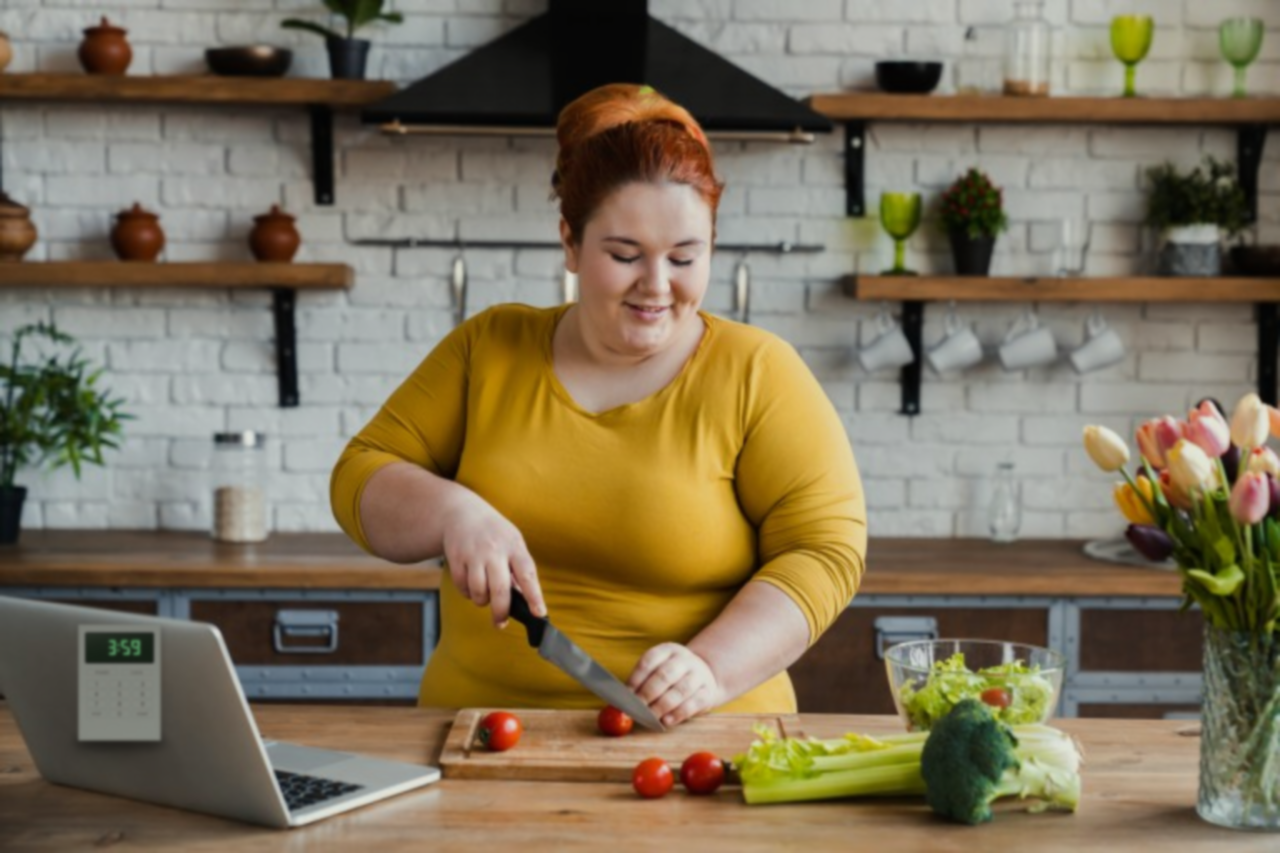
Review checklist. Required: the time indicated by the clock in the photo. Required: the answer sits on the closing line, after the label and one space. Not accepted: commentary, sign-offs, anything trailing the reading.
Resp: 3:59
